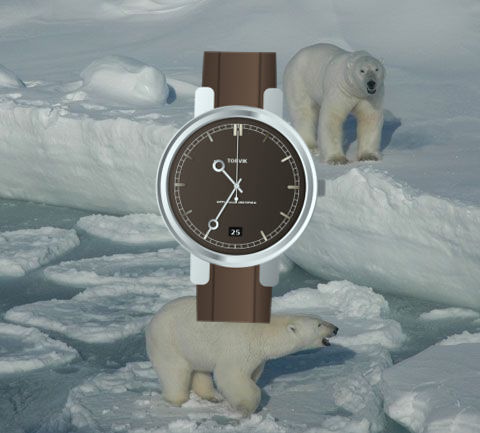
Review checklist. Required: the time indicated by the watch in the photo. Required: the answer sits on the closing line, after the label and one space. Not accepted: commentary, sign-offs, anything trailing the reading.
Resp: 10:35:00
